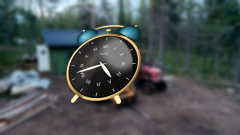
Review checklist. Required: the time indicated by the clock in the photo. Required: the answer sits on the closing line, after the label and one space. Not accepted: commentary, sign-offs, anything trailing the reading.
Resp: 4:42
